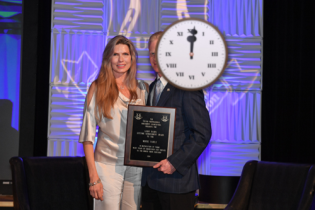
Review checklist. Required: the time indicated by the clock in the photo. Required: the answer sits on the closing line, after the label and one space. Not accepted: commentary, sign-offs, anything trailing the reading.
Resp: 12:01
